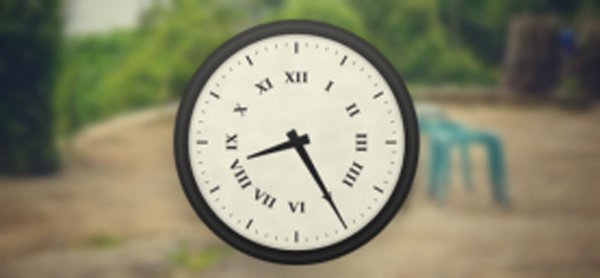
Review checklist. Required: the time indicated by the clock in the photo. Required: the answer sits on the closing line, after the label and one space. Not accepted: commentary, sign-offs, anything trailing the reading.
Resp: 8:25
